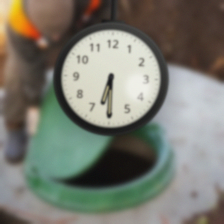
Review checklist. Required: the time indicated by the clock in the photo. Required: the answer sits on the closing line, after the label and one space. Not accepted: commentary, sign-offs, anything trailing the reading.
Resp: 6:30
